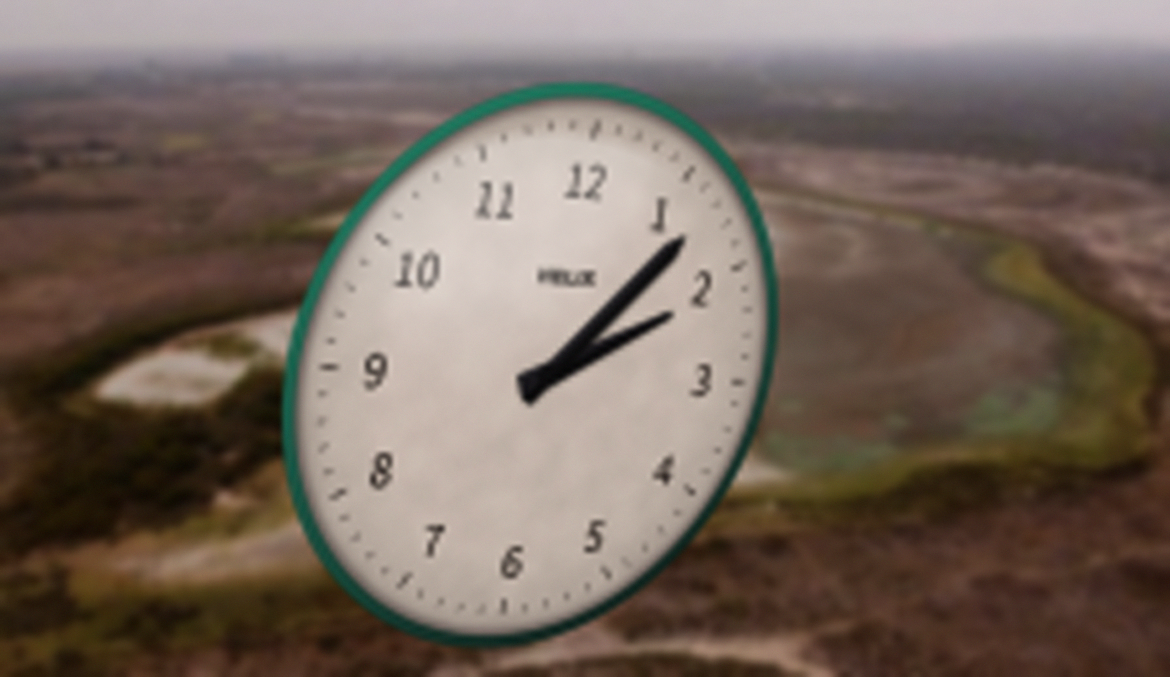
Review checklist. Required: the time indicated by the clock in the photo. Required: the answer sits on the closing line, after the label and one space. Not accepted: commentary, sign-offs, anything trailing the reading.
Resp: 2:07
